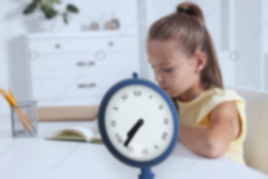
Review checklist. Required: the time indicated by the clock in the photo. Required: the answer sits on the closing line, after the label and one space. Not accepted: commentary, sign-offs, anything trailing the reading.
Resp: 7:37
